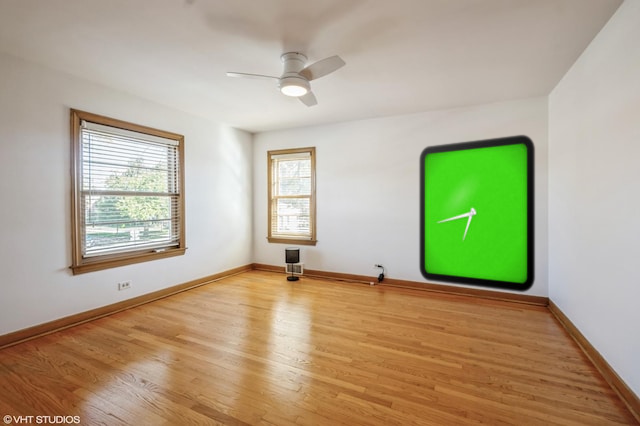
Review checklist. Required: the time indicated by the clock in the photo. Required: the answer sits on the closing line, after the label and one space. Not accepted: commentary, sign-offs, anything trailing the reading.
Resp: 6:43
